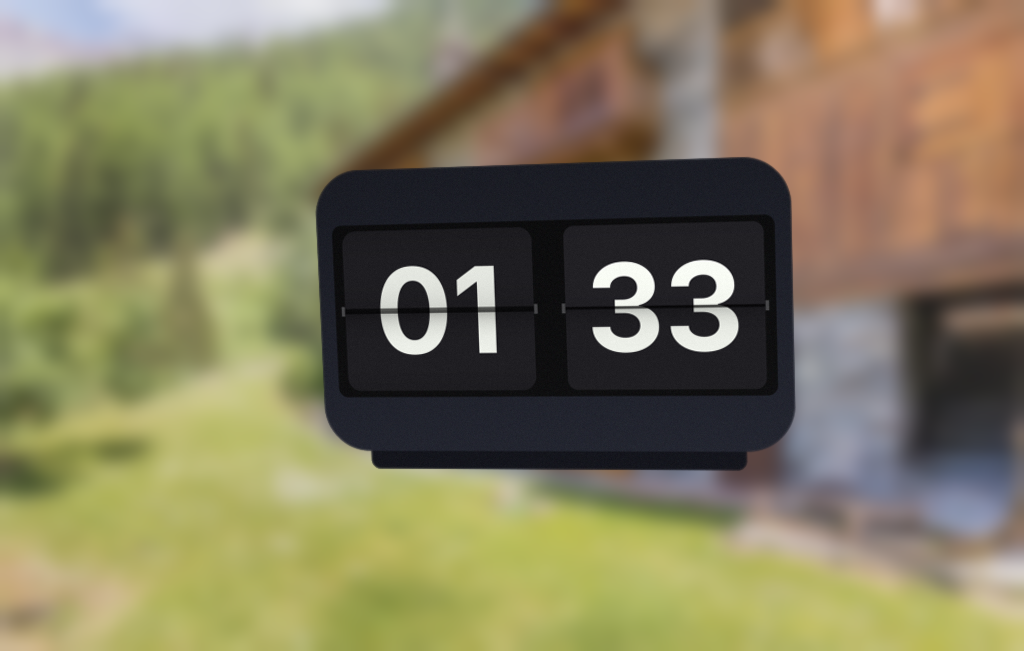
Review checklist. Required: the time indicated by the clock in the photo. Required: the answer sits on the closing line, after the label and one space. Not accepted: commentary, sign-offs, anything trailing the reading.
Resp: 1:33
